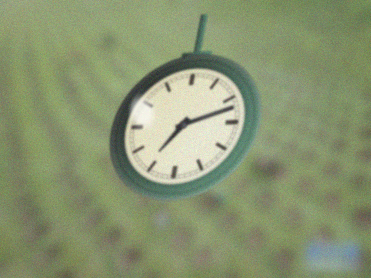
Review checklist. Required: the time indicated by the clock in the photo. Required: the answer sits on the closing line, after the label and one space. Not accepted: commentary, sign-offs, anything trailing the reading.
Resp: 7:12
